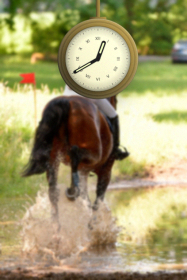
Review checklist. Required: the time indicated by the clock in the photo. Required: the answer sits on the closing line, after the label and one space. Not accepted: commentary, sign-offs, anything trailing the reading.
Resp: 12:40
